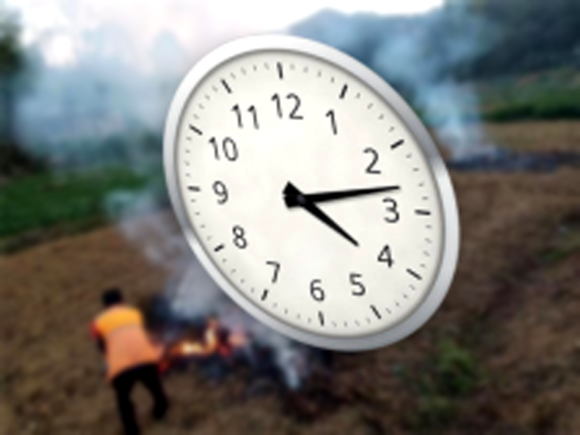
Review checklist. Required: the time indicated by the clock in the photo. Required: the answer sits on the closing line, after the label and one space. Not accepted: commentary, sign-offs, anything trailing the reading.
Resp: 4:13
